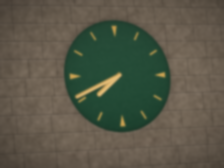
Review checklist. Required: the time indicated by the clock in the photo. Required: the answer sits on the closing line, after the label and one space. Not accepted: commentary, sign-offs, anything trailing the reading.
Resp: 7:41
